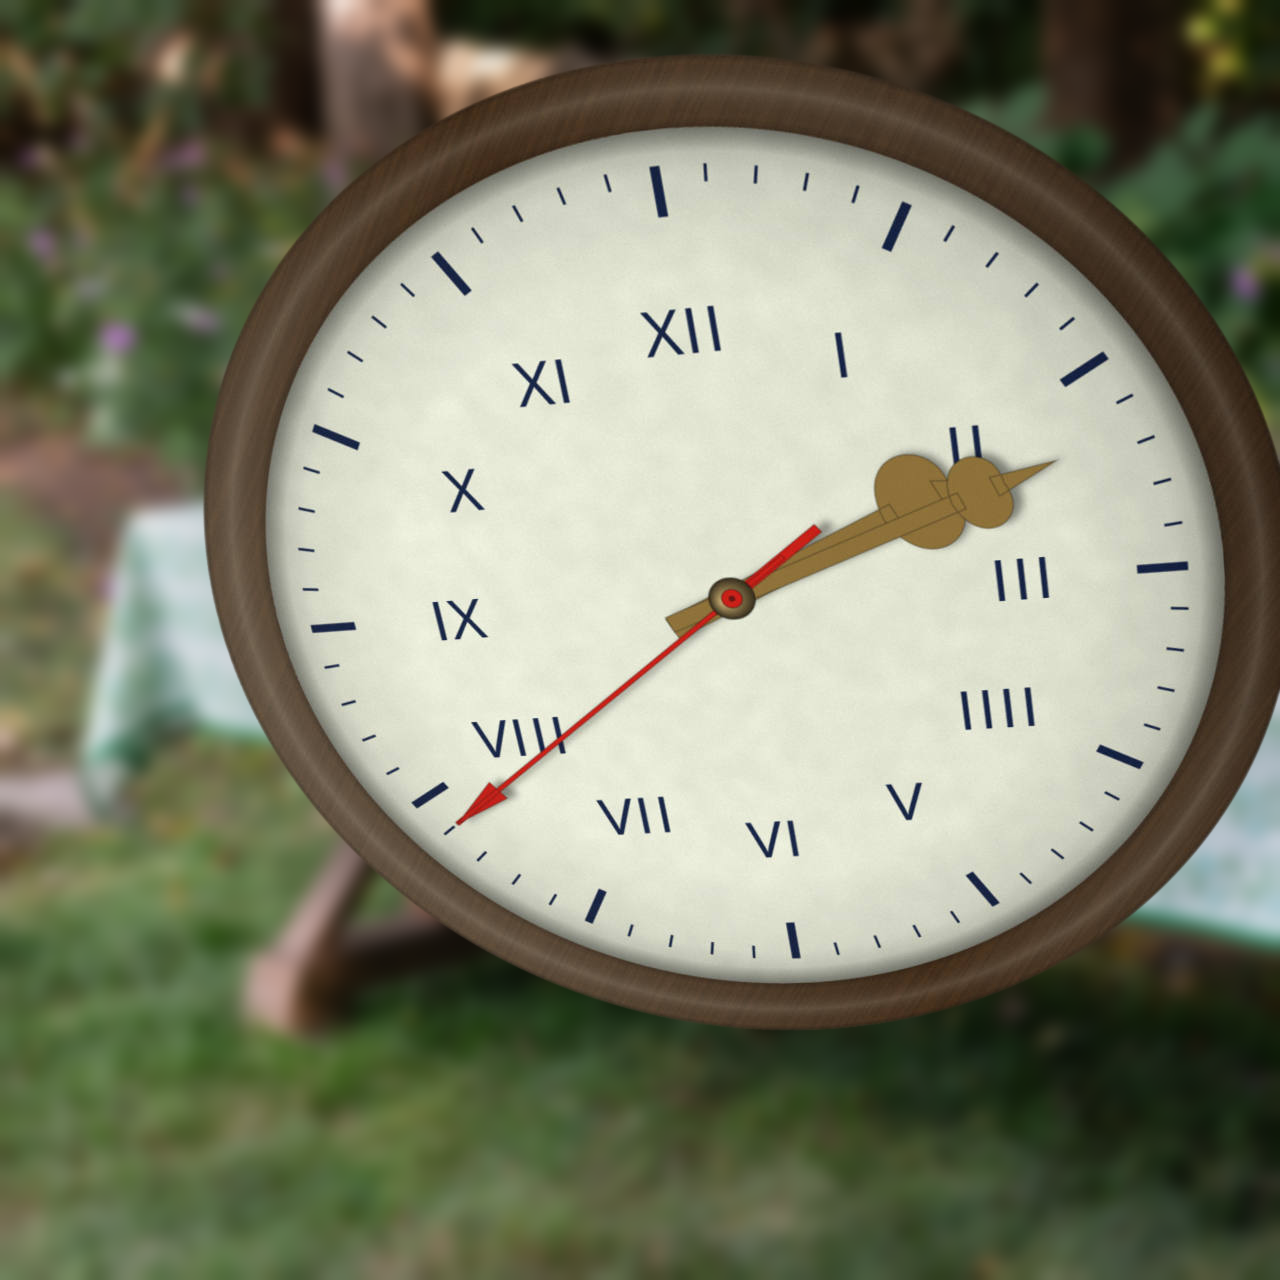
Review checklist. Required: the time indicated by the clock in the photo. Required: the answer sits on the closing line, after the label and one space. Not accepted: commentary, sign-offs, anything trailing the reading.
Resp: 2:11:39
